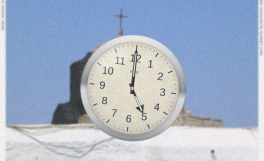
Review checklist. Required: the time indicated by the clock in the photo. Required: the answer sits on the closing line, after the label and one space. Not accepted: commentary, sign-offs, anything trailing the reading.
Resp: 5:00
